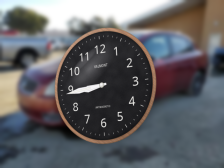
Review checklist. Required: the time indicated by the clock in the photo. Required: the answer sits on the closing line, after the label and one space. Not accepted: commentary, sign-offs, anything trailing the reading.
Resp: 8:44
